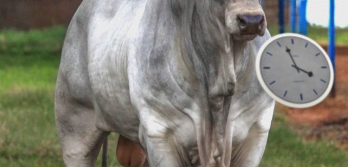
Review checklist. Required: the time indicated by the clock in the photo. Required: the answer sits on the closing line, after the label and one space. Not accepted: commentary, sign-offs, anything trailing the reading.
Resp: 3:57
